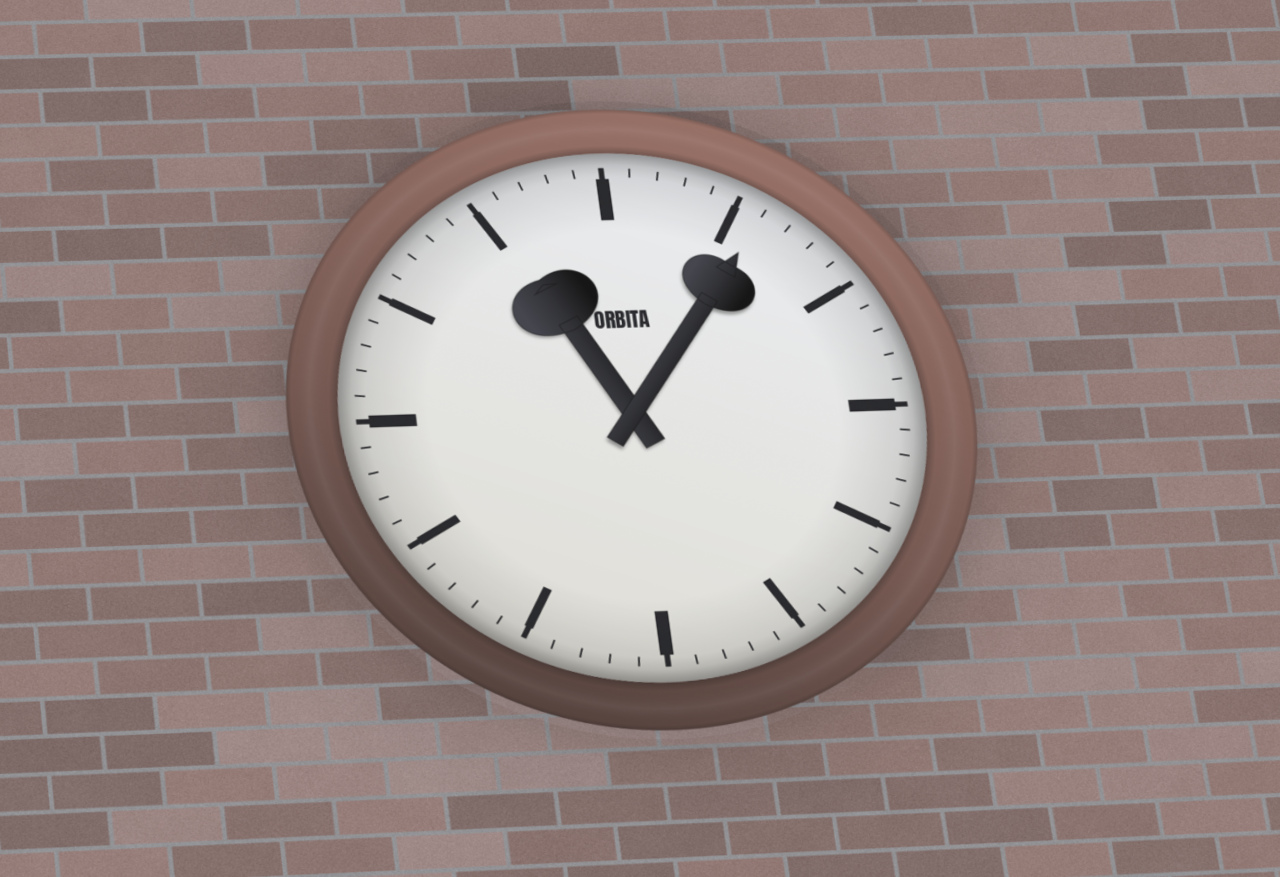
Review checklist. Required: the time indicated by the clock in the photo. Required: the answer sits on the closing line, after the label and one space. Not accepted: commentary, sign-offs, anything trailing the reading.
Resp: 11:06
